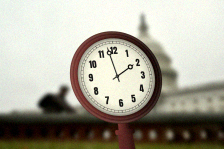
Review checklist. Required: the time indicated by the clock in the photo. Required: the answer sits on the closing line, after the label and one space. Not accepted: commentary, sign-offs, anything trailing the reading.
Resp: 1:58
